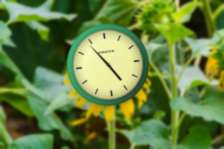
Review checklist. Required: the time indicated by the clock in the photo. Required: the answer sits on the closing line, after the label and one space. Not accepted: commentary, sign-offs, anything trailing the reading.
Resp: 4:54
